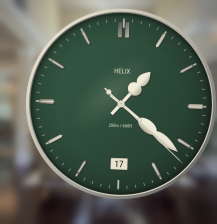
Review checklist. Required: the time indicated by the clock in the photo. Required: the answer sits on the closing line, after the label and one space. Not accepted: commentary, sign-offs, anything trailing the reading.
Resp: 1:21:22
